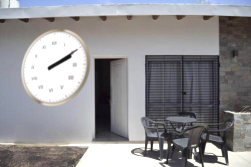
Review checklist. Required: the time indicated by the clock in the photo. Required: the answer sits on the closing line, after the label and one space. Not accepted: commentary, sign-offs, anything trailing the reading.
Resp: 2:10
